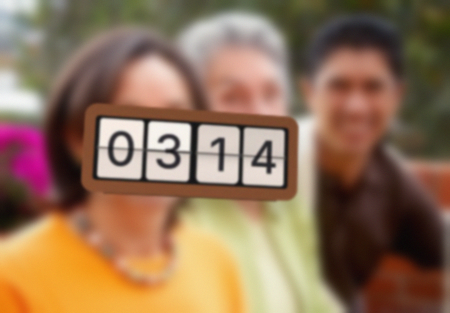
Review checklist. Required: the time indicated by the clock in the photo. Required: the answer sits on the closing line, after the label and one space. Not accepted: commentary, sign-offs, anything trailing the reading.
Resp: 3:14
